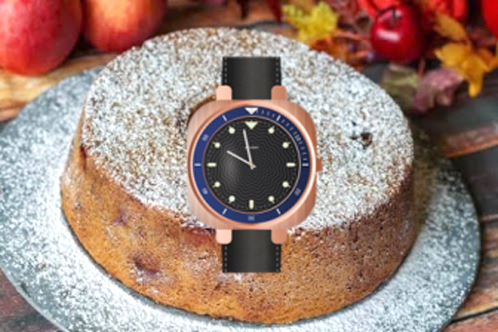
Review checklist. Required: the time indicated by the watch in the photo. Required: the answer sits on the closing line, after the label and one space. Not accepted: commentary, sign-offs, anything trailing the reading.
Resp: 9:58
